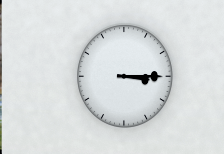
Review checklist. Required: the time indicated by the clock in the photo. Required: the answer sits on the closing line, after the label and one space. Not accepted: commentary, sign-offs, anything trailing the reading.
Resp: 3:15
